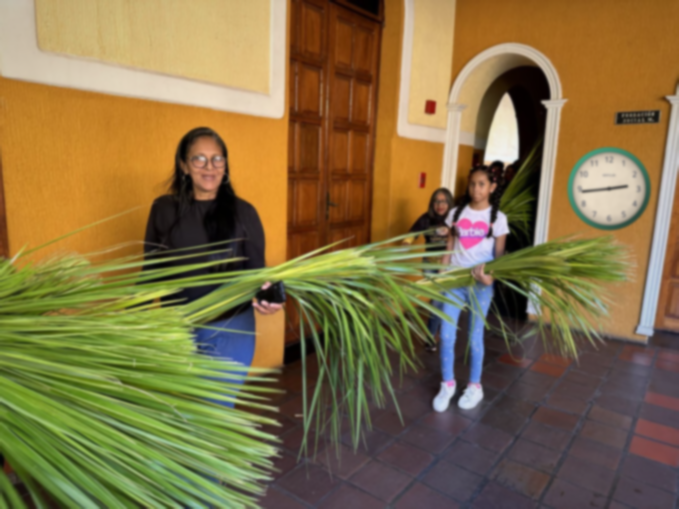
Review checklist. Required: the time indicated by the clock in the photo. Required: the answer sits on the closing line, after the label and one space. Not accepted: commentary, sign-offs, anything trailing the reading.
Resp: 2:44
